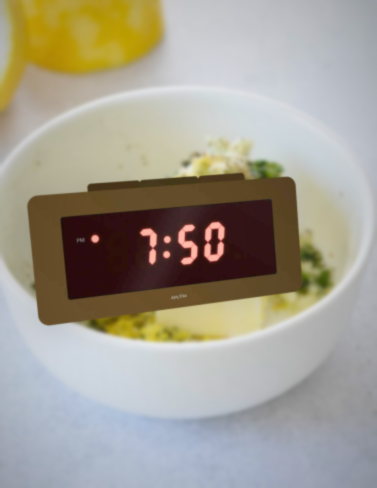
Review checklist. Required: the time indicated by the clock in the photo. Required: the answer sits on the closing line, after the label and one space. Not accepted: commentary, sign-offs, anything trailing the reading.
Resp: 7:50
